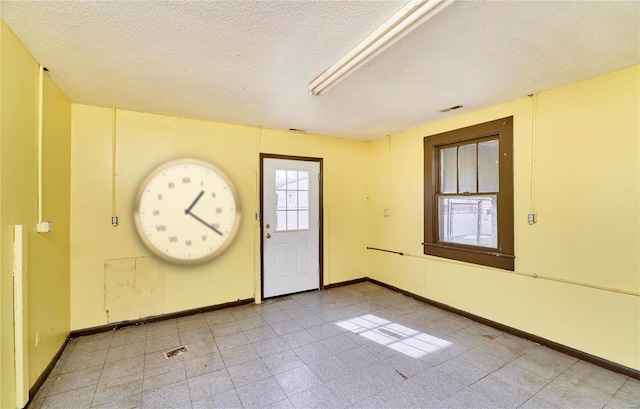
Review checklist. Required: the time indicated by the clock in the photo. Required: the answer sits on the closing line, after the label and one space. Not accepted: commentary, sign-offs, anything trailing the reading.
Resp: 1:21
